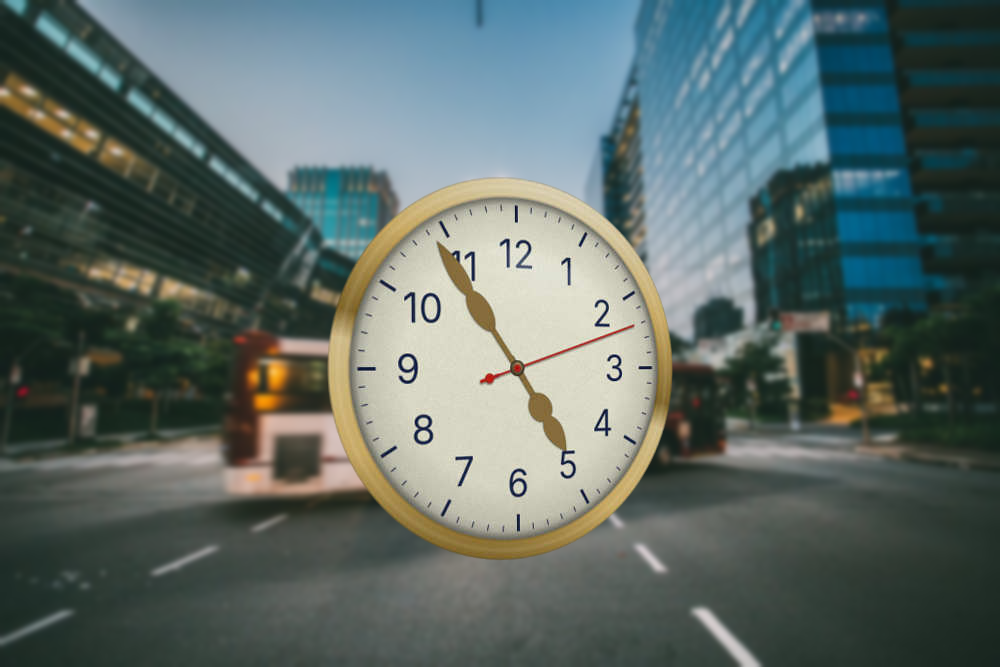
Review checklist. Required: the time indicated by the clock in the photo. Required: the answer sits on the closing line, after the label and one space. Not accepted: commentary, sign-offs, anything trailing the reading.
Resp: 4:54:12
